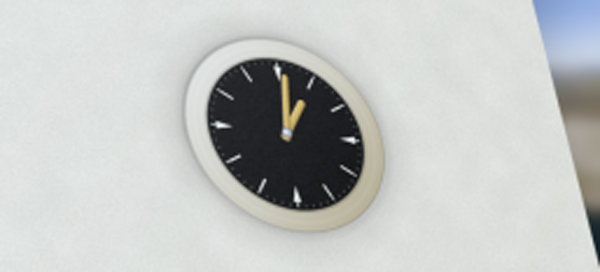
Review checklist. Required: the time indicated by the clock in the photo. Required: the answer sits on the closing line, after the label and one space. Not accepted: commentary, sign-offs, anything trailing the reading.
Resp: 1:01
